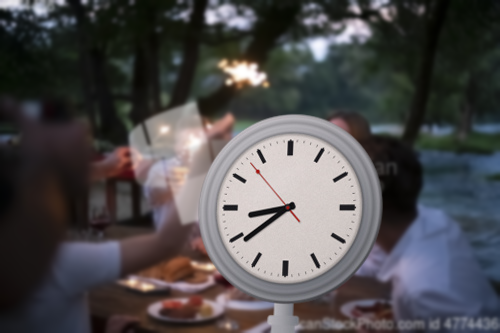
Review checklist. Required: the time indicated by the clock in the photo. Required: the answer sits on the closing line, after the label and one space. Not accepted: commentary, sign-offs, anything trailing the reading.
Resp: 8:38:53
